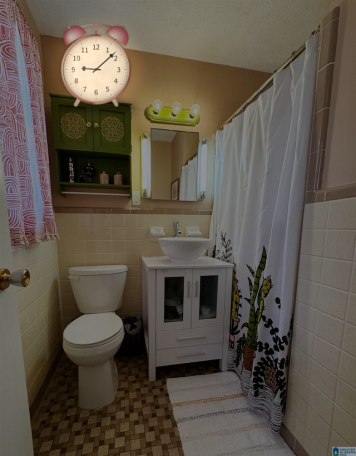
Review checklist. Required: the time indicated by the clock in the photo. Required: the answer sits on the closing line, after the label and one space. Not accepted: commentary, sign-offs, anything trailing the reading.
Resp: 9:08
